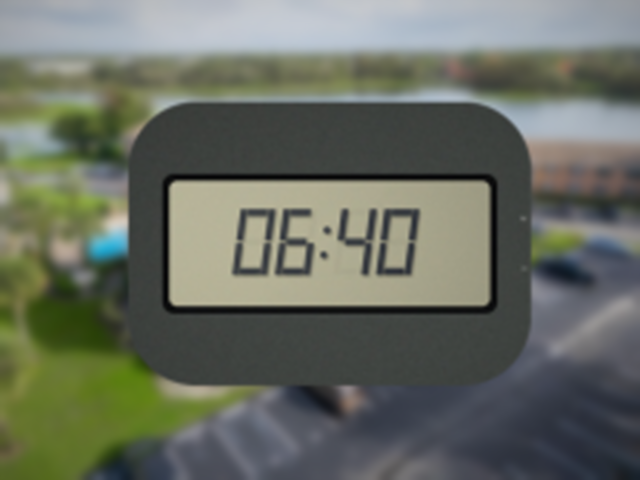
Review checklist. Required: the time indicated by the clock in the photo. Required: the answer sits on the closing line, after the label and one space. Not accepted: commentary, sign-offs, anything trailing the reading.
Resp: 6:40
